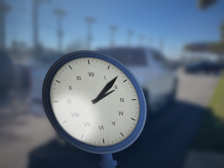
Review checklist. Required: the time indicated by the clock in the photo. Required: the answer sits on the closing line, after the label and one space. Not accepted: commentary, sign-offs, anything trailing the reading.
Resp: 2:08
